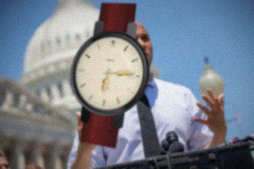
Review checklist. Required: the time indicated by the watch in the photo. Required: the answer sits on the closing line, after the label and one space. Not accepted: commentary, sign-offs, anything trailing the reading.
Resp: 6:14
